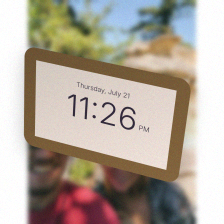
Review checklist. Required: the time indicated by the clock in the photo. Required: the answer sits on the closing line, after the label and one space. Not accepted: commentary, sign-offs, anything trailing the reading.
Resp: 11:26
